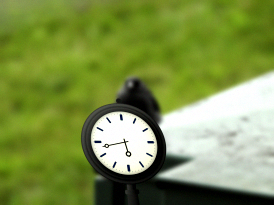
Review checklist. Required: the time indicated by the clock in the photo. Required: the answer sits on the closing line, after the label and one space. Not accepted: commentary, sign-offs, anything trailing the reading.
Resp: 5:43
